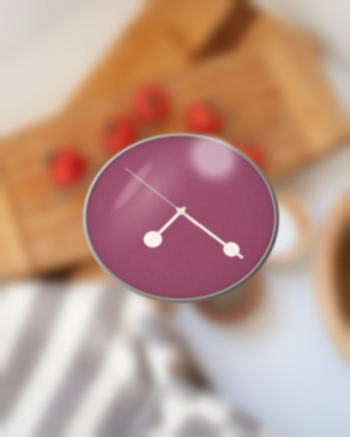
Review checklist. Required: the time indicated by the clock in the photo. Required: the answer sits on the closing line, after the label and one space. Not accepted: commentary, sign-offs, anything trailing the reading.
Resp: 7:21:52
